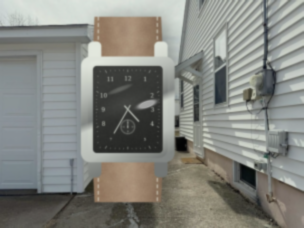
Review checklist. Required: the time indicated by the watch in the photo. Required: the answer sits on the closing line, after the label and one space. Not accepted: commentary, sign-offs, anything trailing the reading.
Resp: 4:35
